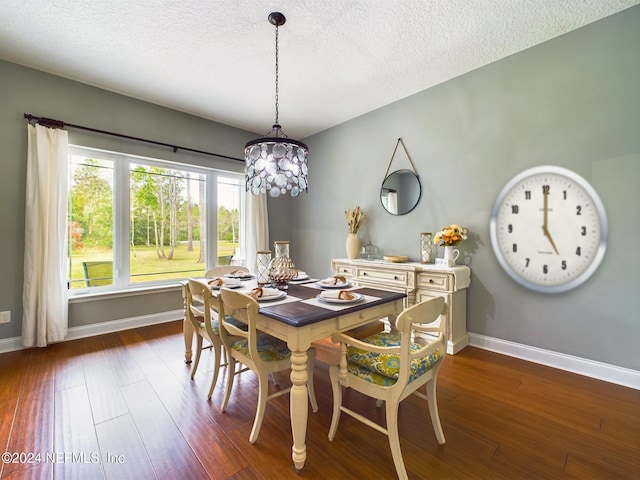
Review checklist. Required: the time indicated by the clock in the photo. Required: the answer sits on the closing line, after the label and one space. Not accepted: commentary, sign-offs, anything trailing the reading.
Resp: 5:00
